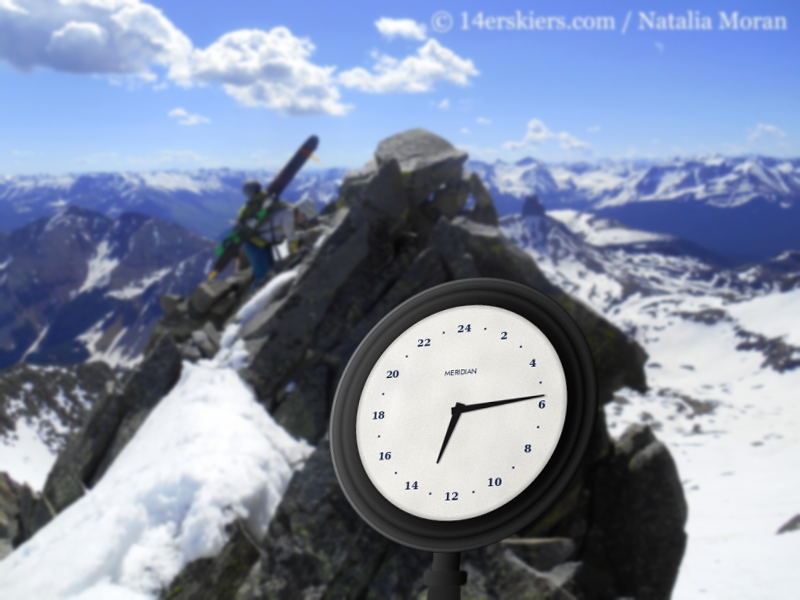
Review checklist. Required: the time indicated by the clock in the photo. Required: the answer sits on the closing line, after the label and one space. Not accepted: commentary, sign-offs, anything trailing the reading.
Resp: 13:14
